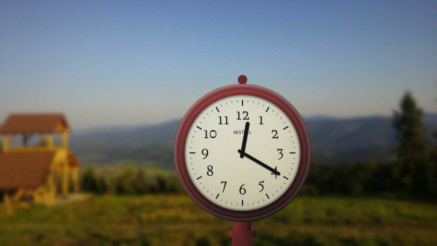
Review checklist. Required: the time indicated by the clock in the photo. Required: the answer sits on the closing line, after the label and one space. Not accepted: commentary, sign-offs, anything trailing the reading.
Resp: 12:20
